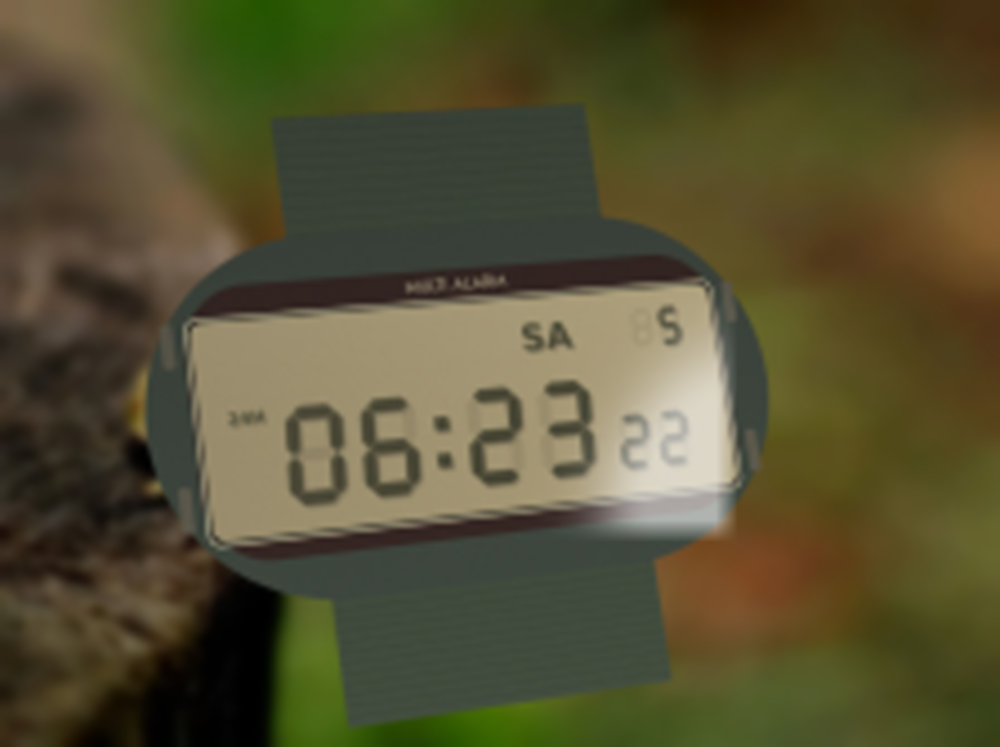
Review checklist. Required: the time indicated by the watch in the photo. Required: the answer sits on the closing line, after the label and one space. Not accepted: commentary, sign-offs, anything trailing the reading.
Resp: 6:23:22
